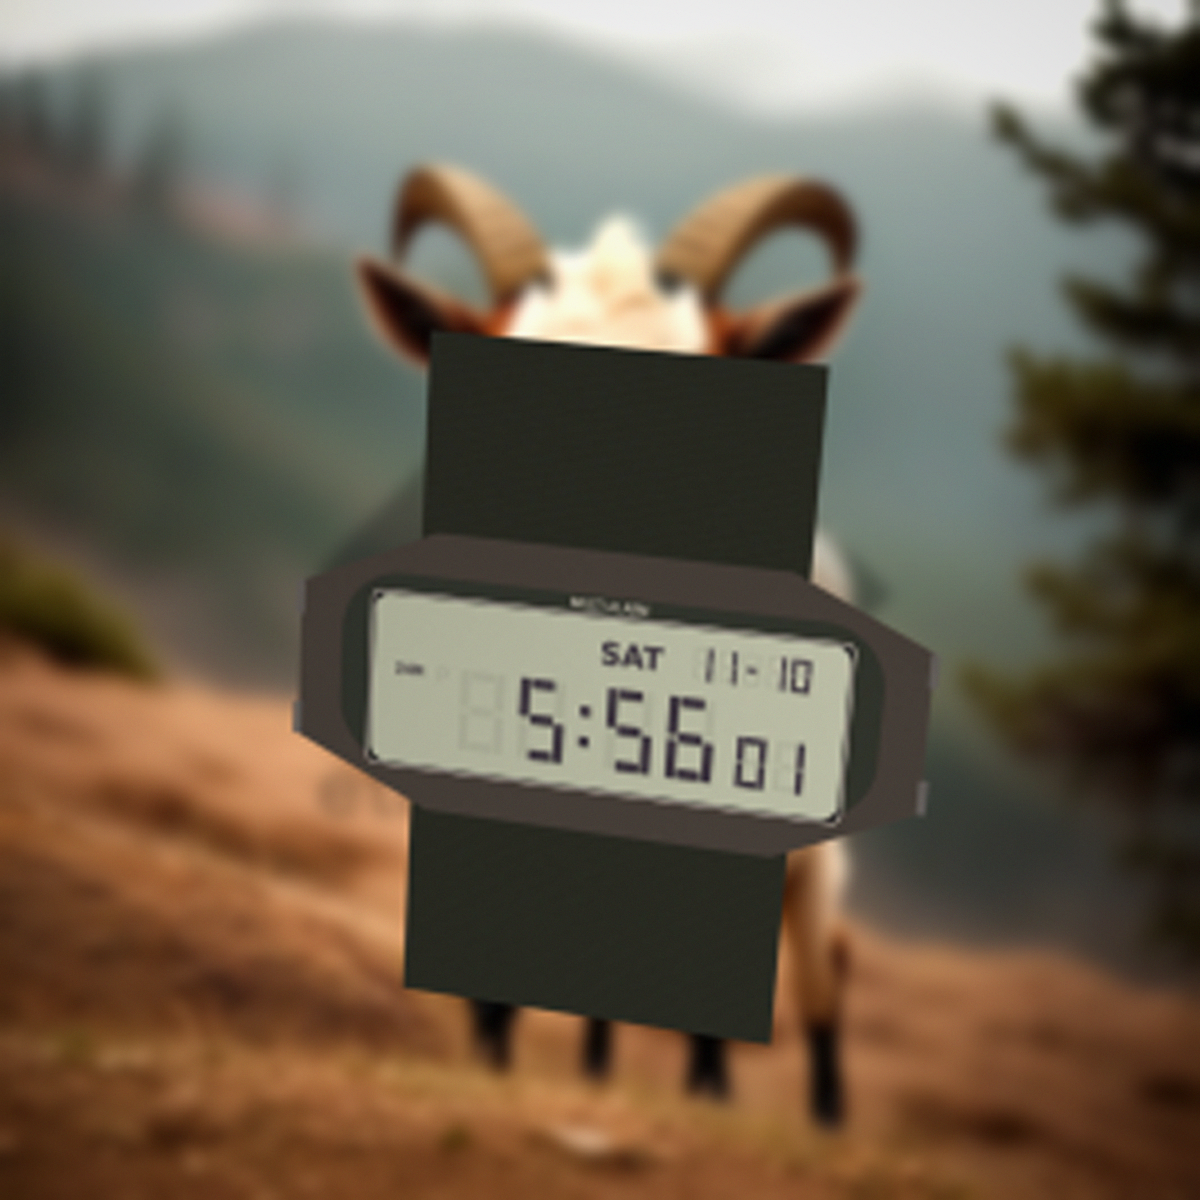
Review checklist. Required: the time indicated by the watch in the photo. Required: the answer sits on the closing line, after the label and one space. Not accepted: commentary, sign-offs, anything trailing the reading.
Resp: 5:56:01
